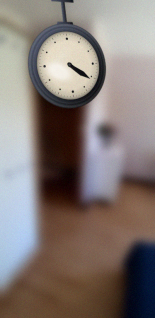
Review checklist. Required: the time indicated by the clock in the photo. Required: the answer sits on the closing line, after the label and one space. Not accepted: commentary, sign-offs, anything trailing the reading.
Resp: 4:21
